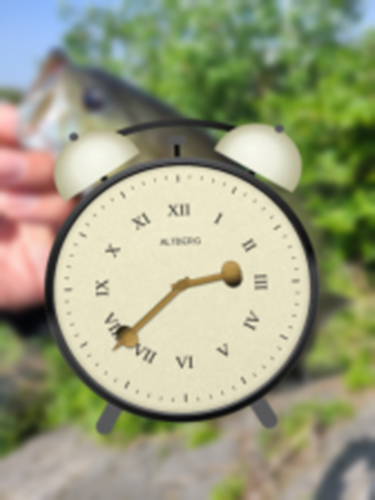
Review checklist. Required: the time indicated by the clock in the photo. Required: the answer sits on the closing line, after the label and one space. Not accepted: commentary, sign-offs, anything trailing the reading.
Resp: 2:38
